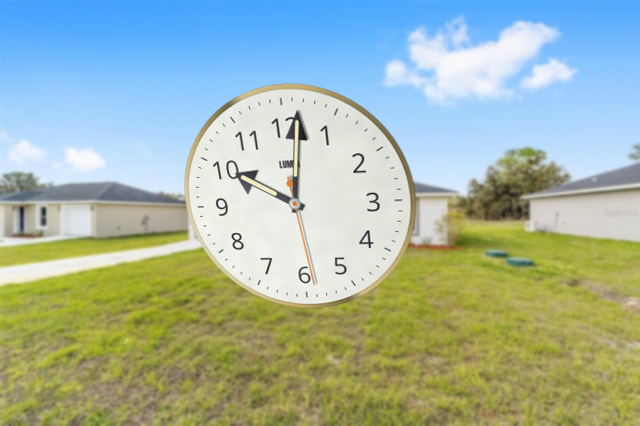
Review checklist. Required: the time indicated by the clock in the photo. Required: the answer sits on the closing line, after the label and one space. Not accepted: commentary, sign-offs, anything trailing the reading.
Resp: 10:01:29
